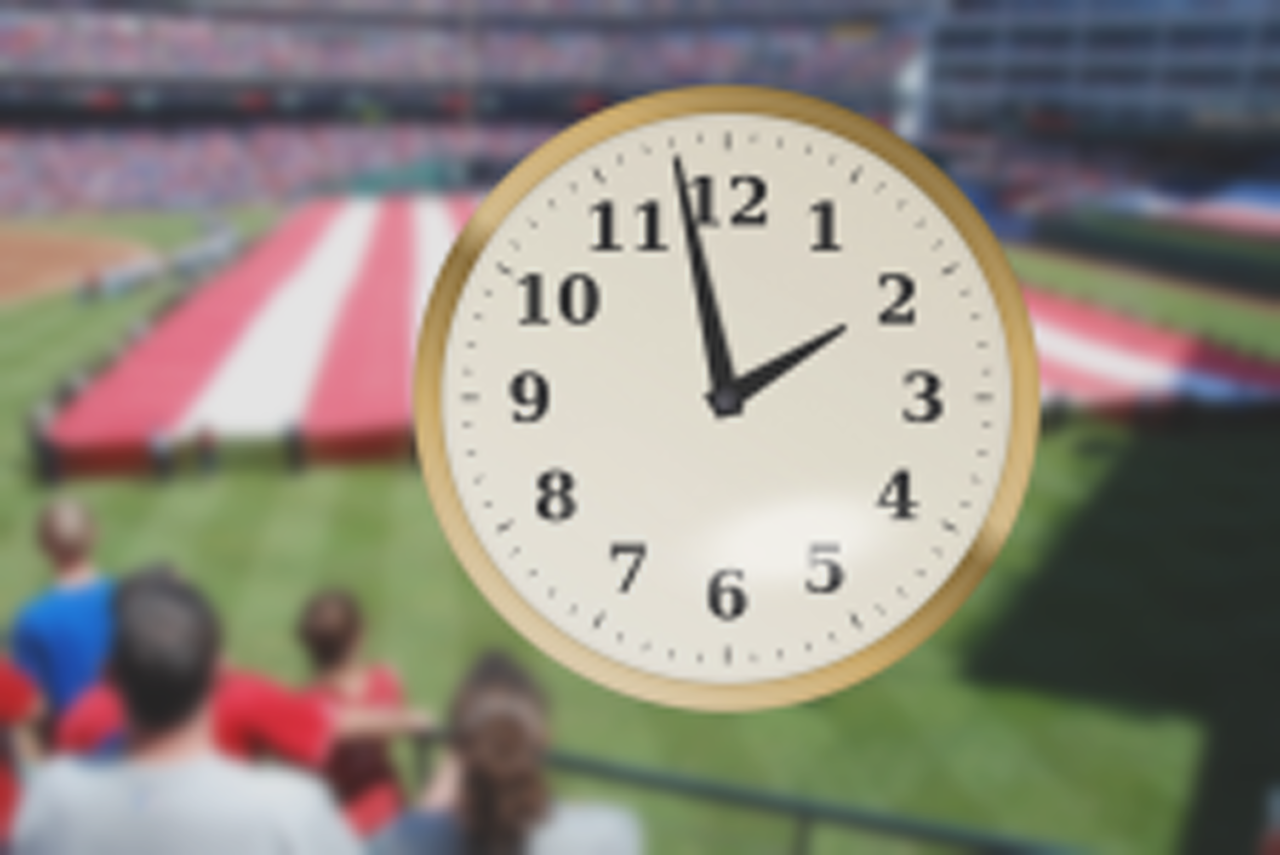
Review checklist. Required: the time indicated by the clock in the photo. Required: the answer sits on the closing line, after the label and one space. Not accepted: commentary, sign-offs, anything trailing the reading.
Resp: 1:58
